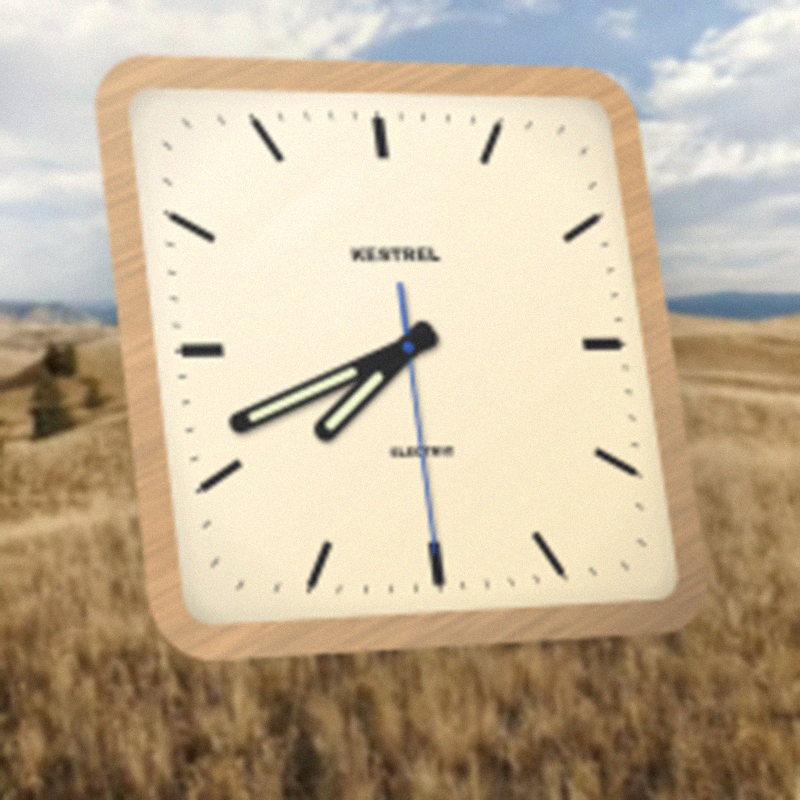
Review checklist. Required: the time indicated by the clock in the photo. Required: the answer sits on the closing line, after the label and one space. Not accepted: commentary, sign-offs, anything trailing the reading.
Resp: 7:41:30
